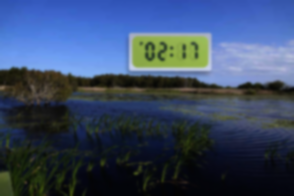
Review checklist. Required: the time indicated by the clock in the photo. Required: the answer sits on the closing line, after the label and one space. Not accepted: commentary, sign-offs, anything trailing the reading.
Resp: 2:17
